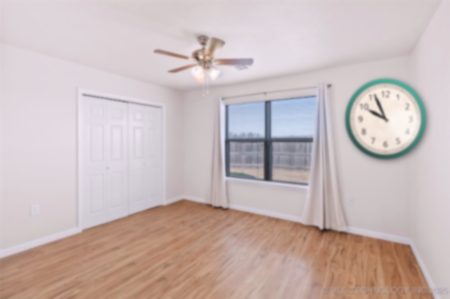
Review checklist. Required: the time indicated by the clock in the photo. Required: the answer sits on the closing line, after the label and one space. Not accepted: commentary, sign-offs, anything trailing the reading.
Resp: 9:56
